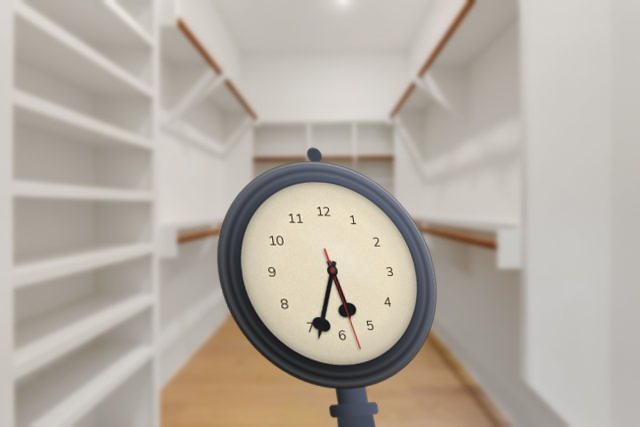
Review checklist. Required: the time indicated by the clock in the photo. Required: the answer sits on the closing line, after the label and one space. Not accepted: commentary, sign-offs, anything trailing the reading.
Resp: 5:33:28
